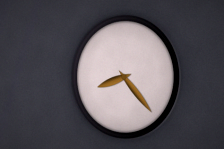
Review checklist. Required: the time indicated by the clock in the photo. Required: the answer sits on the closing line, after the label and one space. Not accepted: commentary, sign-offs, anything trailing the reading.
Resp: 8:23
